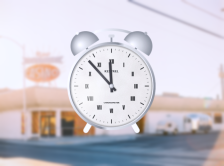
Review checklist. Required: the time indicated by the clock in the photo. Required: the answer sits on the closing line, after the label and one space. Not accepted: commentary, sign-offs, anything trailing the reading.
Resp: 11:53
